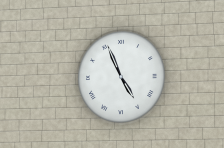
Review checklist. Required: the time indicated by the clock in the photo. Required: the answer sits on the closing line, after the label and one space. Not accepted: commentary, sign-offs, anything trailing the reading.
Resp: 4:56
